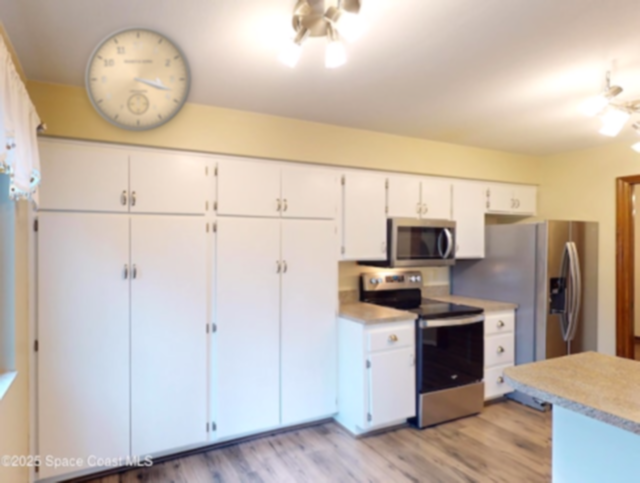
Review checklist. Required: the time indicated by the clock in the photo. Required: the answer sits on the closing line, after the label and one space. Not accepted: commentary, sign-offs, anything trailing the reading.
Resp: 3:18
